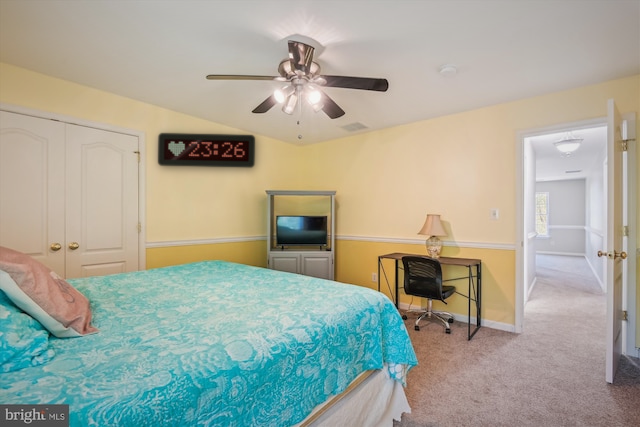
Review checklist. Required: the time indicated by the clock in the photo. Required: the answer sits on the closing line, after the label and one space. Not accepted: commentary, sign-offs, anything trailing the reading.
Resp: 23:26
